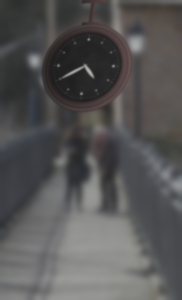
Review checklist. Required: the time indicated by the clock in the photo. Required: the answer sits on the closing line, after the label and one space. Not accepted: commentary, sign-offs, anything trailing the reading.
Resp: 4:40
